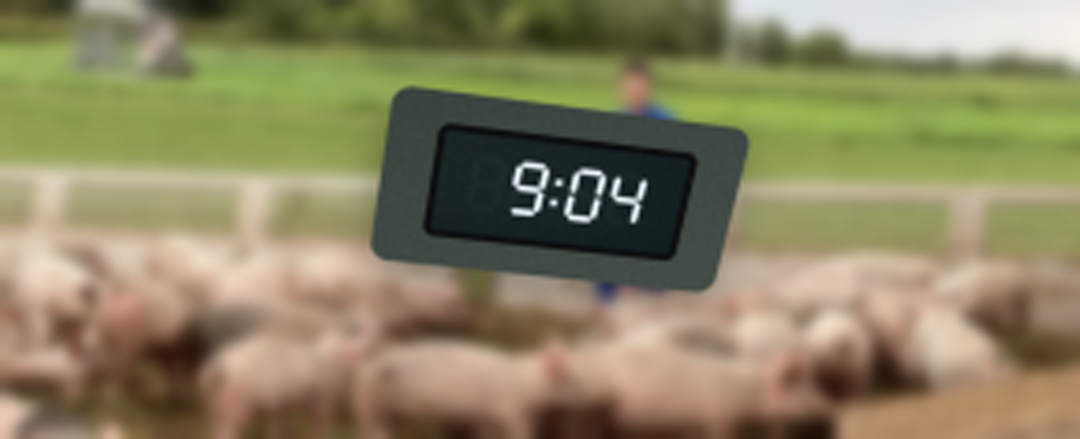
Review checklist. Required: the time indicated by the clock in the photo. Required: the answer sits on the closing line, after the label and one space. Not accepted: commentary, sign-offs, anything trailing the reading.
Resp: 9:04
